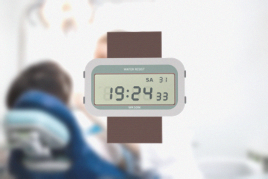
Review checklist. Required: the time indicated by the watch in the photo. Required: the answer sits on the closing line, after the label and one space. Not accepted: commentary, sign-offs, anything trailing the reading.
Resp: 19:24:33
